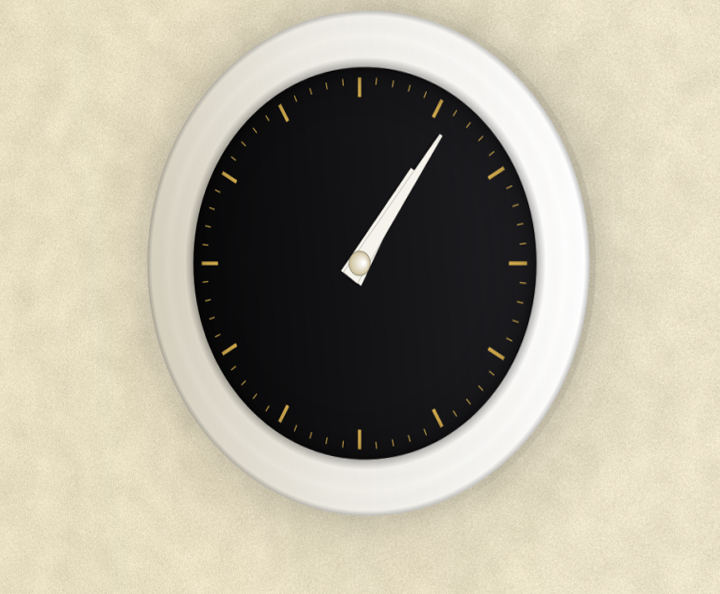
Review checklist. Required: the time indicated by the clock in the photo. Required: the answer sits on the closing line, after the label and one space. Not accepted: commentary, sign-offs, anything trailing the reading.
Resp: 1:06
